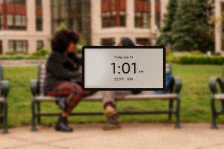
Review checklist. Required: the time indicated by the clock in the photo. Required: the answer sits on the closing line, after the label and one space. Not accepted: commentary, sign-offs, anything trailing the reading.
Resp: 1:01
